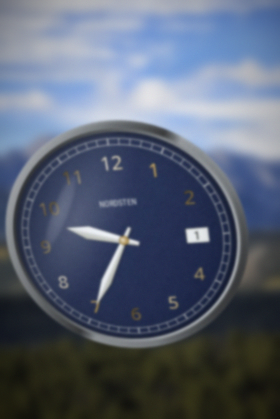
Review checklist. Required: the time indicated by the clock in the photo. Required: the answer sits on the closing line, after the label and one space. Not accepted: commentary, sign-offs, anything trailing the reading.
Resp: 9:35
